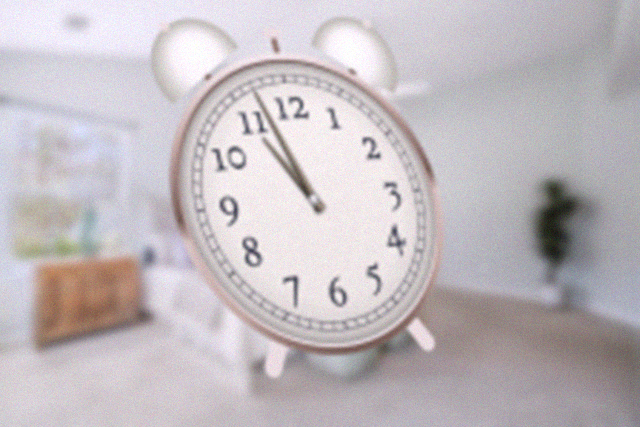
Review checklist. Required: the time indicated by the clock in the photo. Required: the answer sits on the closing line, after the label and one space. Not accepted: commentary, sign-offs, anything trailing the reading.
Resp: 10:57
